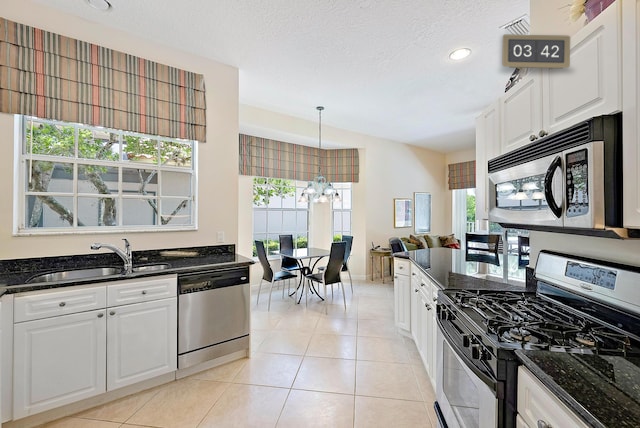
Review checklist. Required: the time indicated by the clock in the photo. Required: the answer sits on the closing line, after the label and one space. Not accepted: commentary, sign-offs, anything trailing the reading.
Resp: 3:42
